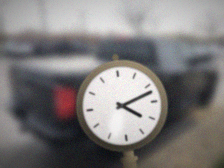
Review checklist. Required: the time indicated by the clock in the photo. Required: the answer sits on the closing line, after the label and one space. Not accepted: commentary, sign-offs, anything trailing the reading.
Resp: 4:12
